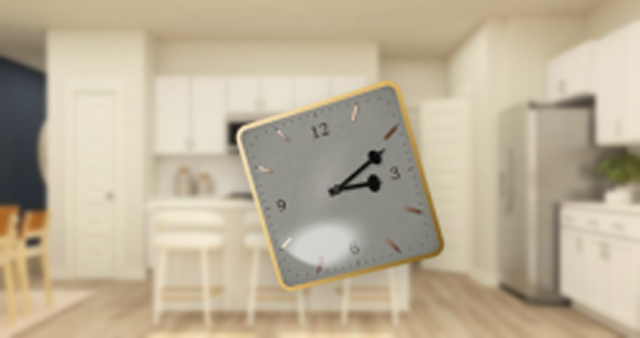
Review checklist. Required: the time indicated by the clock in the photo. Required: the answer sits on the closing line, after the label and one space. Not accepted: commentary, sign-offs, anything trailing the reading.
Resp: 3:11
